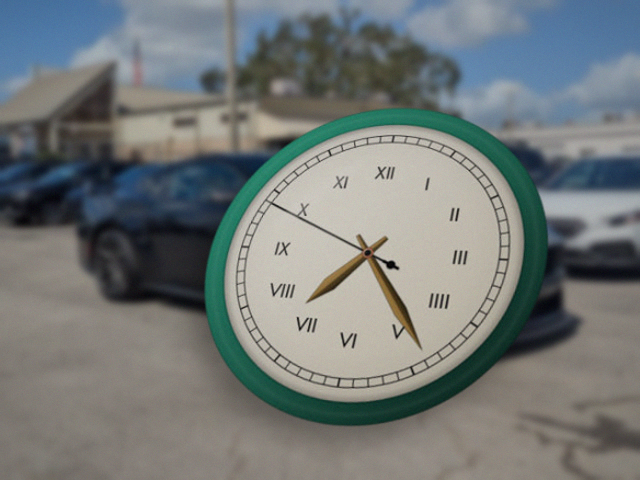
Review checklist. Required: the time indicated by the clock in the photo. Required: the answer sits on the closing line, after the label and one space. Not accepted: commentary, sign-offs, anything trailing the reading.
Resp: 7:23:49
